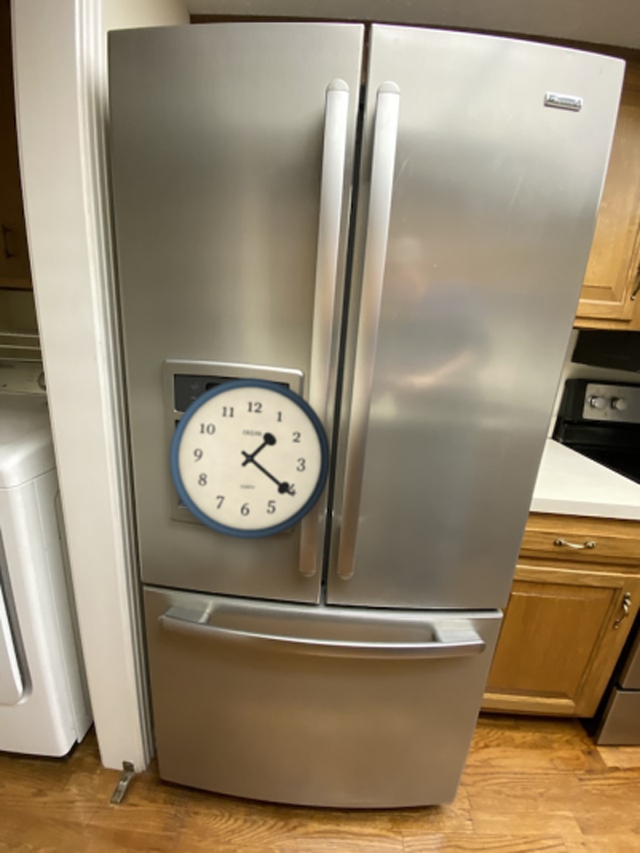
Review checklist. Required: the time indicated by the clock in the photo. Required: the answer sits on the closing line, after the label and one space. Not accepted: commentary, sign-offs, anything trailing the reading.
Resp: 1:21
